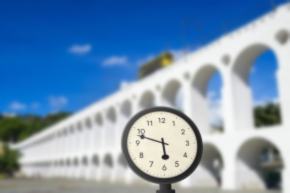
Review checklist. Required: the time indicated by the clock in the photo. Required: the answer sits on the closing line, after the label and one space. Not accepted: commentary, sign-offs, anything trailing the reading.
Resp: 5:48
